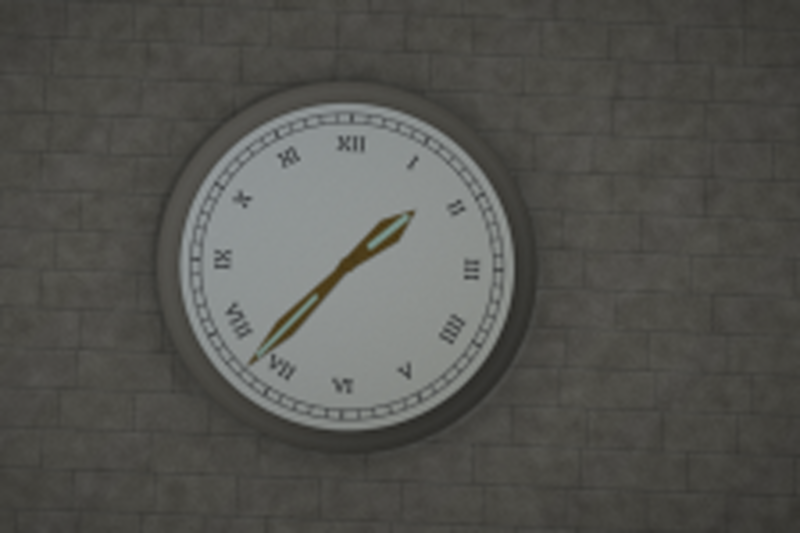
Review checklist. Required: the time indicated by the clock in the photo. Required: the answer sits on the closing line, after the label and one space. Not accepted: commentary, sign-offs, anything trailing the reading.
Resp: 1:37
